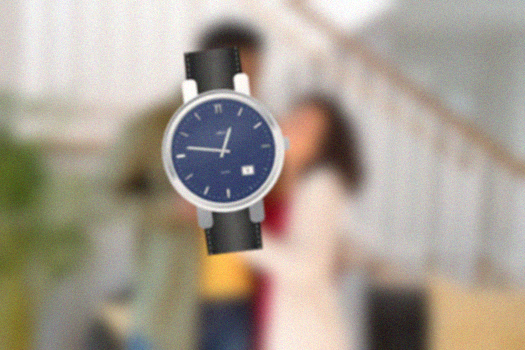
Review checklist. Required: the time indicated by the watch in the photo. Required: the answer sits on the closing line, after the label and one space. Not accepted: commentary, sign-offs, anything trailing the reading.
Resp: 12:47
